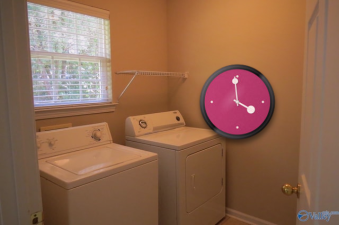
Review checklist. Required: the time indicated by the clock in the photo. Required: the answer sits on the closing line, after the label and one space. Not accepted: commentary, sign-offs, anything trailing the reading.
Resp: 3:59
